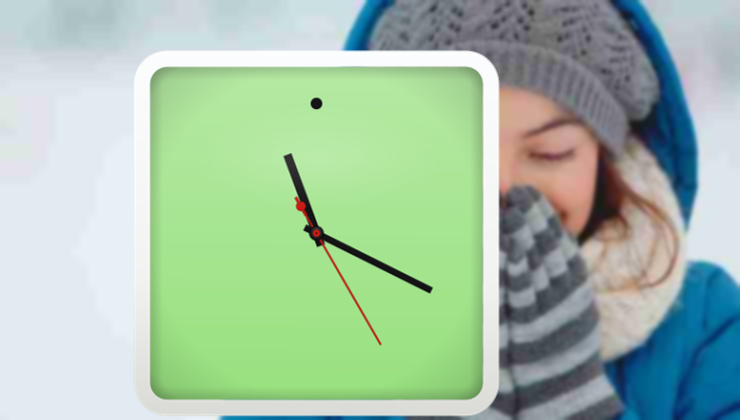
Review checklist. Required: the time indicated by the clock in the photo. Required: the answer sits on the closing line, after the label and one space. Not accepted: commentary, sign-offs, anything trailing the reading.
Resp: 11:19:25
